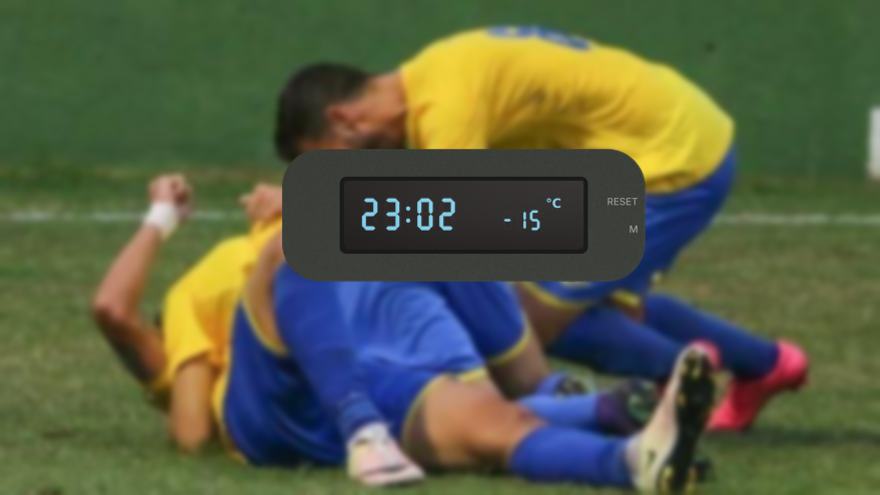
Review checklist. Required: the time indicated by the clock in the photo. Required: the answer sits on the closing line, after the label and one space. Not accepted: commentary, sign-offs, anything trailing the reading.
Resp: 23:02
